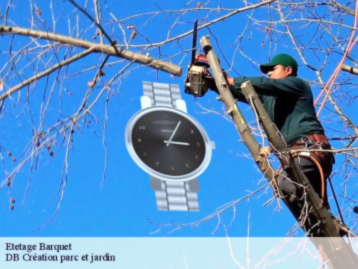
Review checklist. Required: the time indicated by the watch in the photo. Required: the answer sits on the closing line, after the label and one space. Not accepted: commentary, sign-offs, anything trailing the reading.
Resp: 3:05
